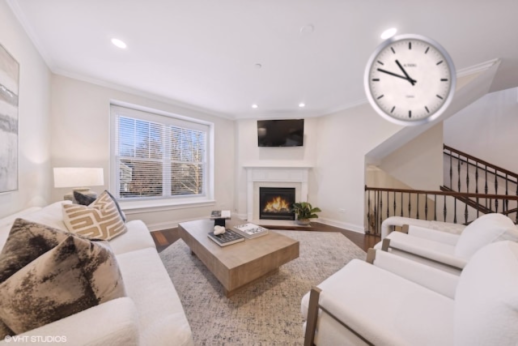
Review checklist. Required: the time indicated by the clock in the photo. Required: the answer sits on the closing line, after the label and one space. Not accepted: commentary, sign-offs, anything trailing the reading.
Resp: 10:48
